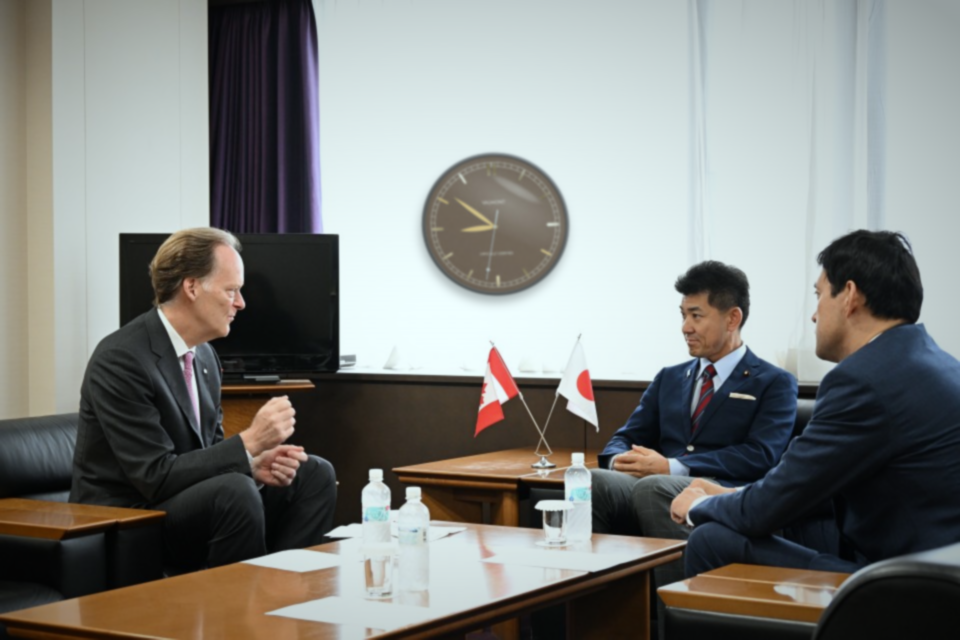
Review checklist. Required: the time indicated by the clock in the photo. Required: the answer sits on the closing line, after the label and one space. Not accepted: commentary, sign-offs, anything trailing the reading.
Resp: 8:51:32
